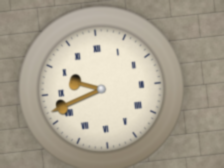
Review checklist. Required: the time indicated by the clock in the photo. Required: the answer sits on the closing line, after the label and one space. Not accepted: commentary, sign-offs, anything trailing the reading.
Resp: 9:42
